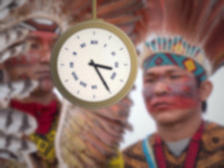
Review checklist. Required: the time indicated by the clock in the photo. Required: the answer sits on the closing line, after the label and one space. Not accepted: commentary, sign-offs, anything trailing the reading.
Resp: 3:25
